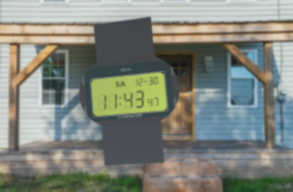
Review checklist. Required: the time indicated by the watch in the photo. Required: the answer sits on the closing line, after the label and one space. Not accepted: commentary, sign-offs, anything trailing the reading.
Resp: 11:43
